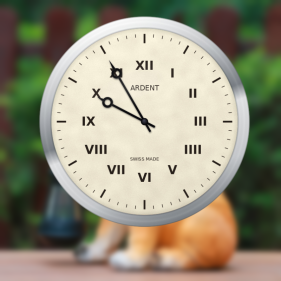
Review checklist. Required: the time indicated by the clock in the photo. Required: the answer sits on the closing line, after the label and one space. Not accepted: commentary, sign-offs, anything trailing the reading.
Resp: 9:55
